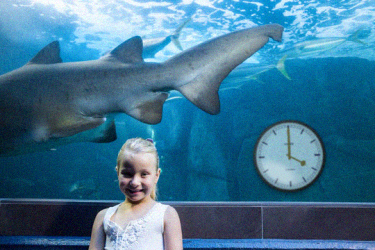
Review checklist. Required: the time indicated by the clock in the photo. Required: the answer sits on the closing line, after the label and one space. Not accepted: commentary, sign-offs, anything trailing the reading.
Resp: 4:00
